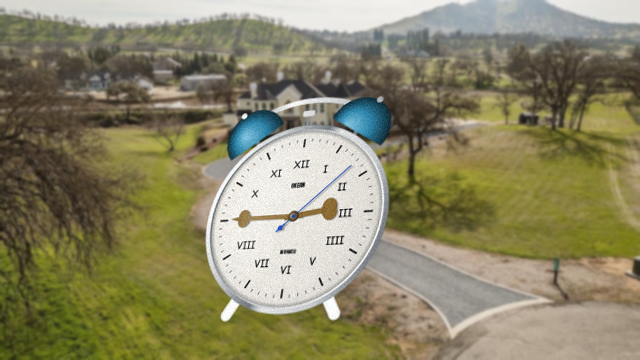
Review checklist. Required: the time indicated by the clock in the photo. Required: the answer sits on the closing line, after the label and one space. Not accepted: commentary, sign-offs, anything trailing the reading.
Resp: 2:45:08
